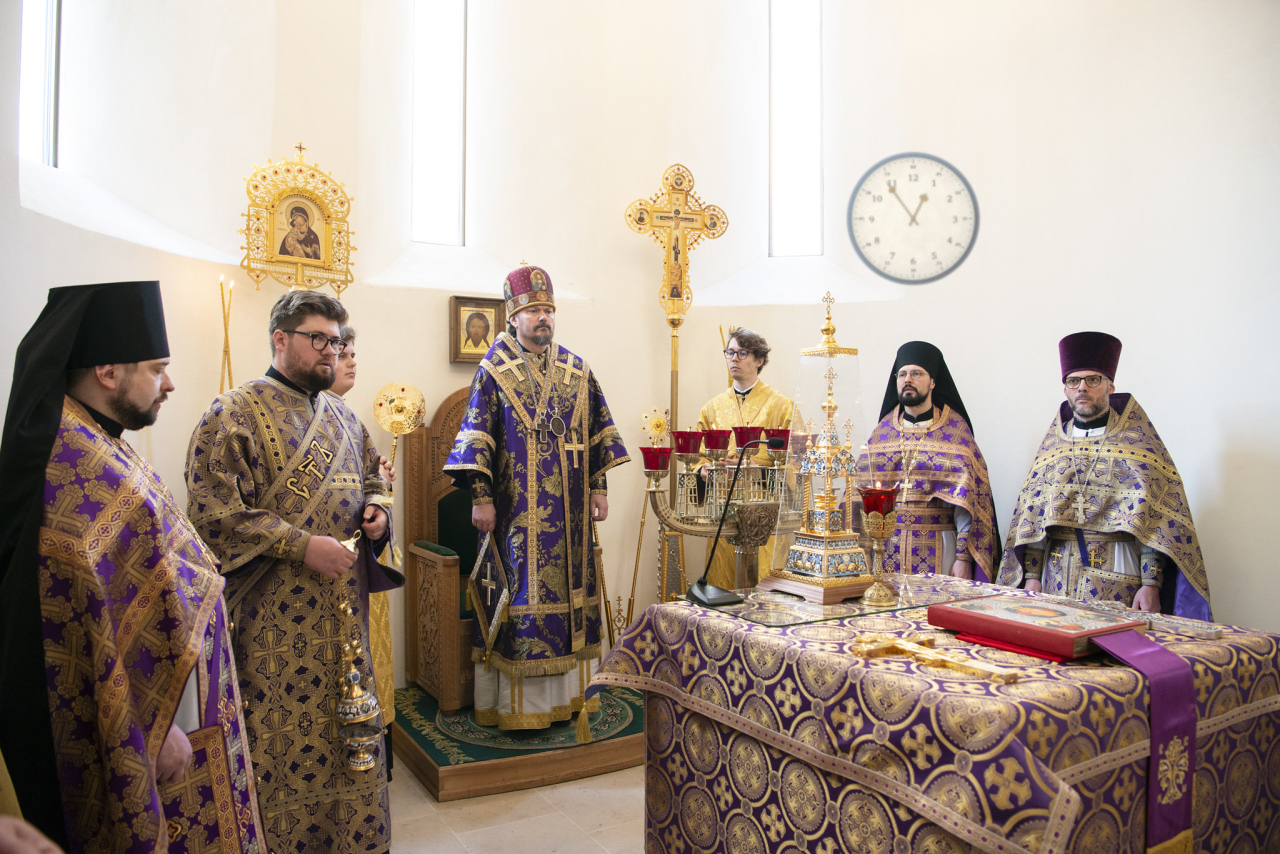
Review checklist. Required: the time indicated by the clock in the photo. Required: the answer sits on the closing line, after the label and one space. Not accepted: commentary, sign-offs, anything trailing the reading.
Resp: 12:54
